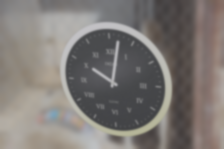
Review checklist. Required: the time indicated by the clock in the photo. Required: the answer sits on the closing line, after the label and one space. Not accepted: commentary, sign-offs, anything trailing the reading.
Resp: 10:02
